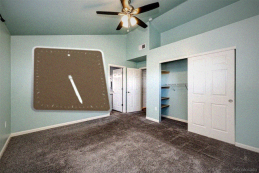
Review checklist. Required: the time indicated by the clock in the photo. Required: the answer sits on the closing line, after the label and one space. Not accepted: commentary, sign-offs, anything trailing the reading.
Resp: 5:27
